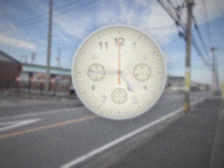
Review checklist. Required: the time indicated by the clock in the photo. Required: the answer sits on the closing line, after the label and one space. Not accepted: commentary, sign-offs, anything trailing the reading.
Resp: 4:45
